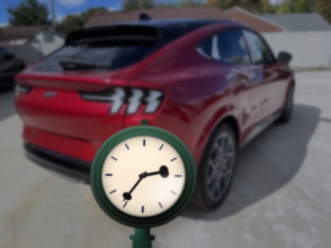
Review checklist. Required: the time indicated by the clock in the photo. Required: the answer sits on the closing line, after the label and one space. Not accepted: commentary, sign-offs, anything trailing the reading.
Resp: 2:36
